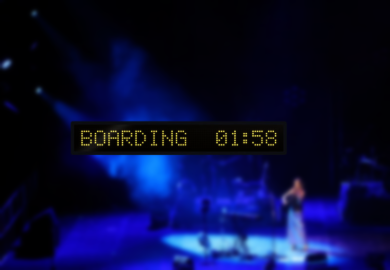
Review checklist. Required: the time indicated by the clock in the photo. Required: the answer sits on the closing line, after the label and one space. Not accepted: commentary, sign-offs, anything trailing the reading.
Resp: 1:58
